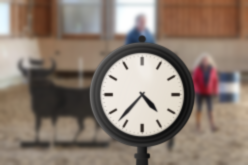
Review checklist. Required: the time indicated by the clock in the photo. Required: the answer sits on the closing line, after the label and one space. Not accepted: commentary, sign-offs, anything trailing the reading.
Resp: 4:37
